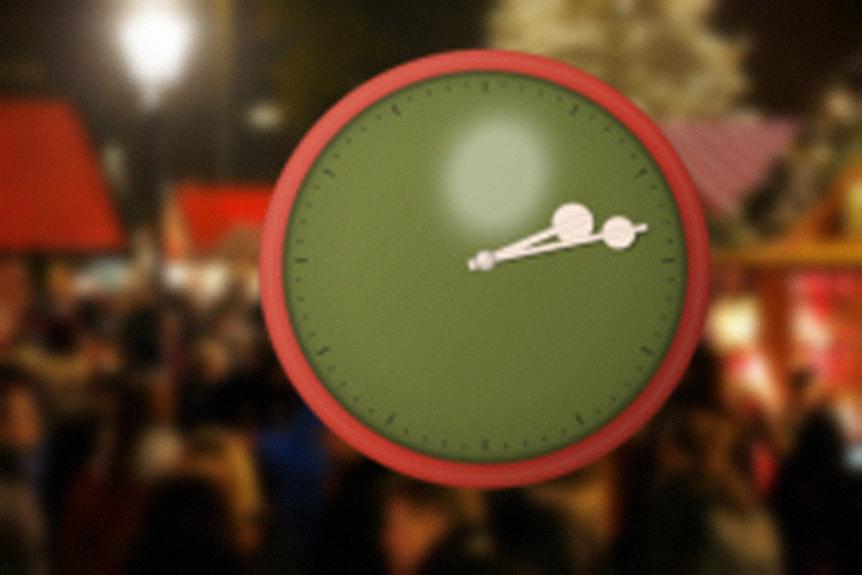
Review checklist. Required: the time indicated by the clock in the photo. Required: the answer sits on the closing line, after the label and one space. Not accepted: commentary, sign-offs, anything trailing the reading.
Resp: 2:13
